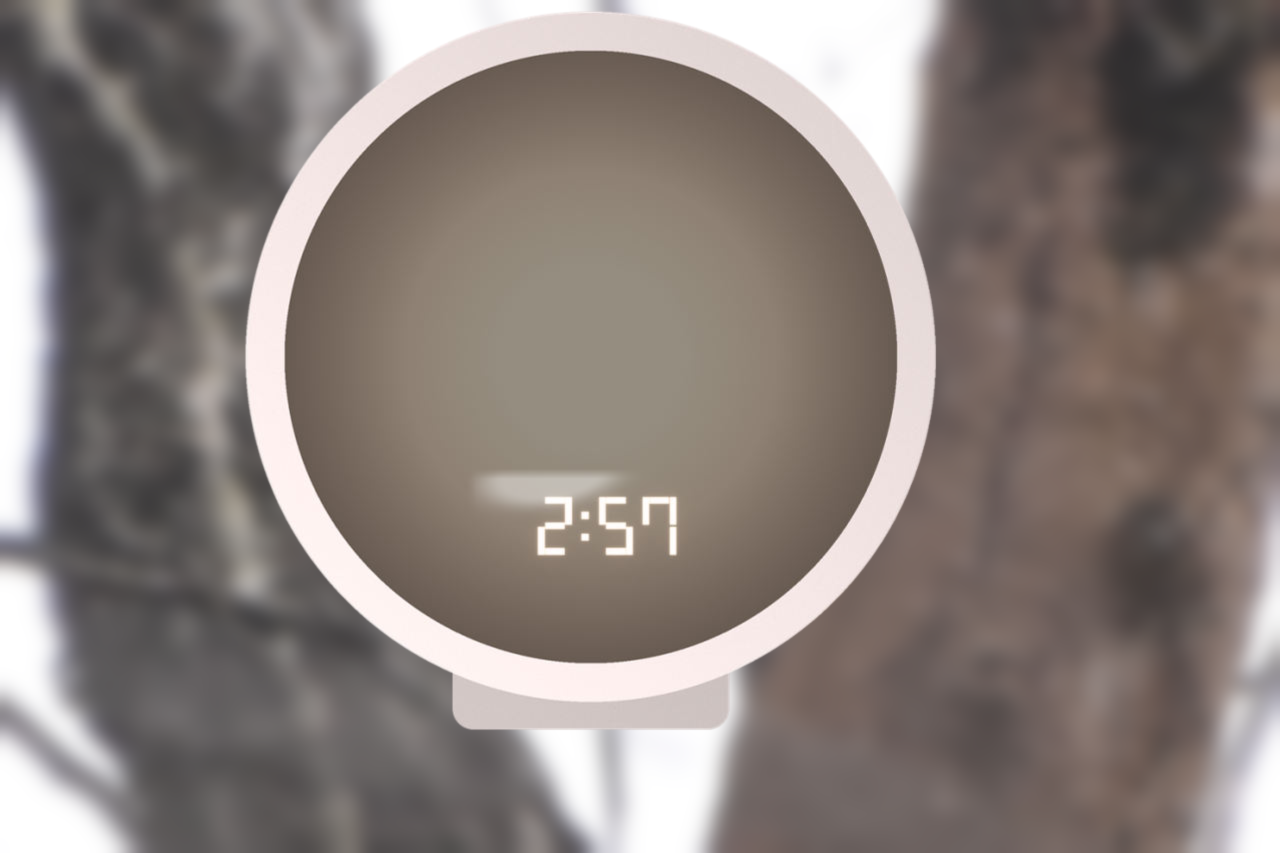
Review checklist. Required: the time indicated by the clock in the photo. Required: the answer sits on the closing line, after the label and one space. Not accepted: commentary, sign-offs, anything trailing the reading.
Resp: 2:57
